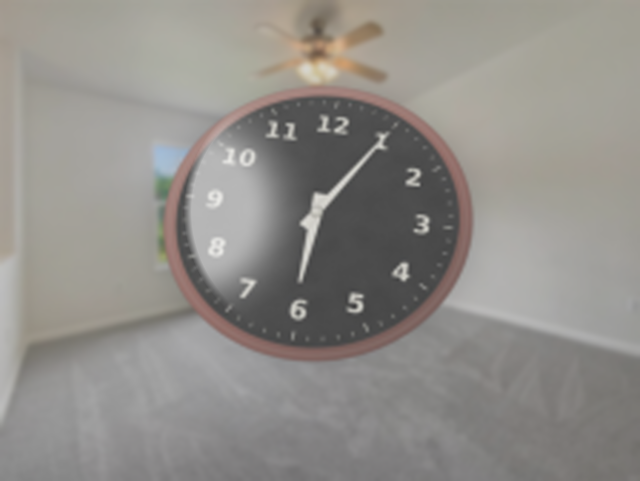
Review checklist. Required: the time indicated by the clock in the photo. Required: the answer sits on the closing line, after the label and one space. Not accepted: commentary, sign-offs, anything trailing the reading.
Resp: 6:05
